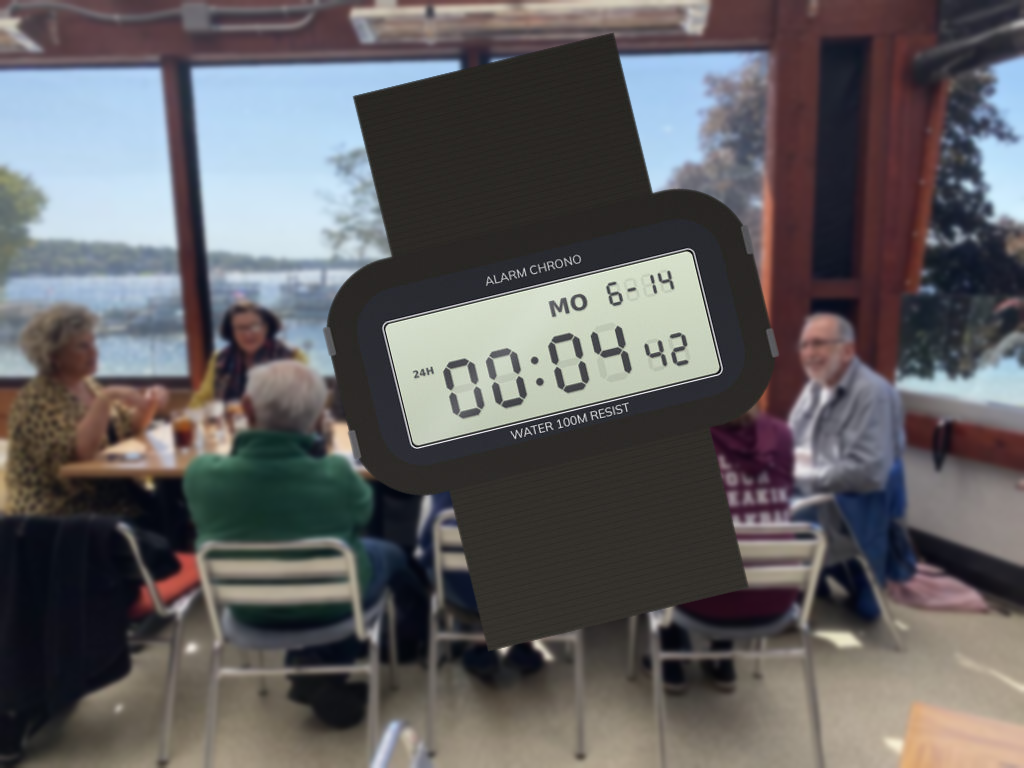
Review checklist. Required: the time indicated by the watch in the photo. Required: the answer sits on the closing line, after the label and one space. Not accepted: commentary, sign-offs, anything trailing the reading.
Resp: 0:04:42
